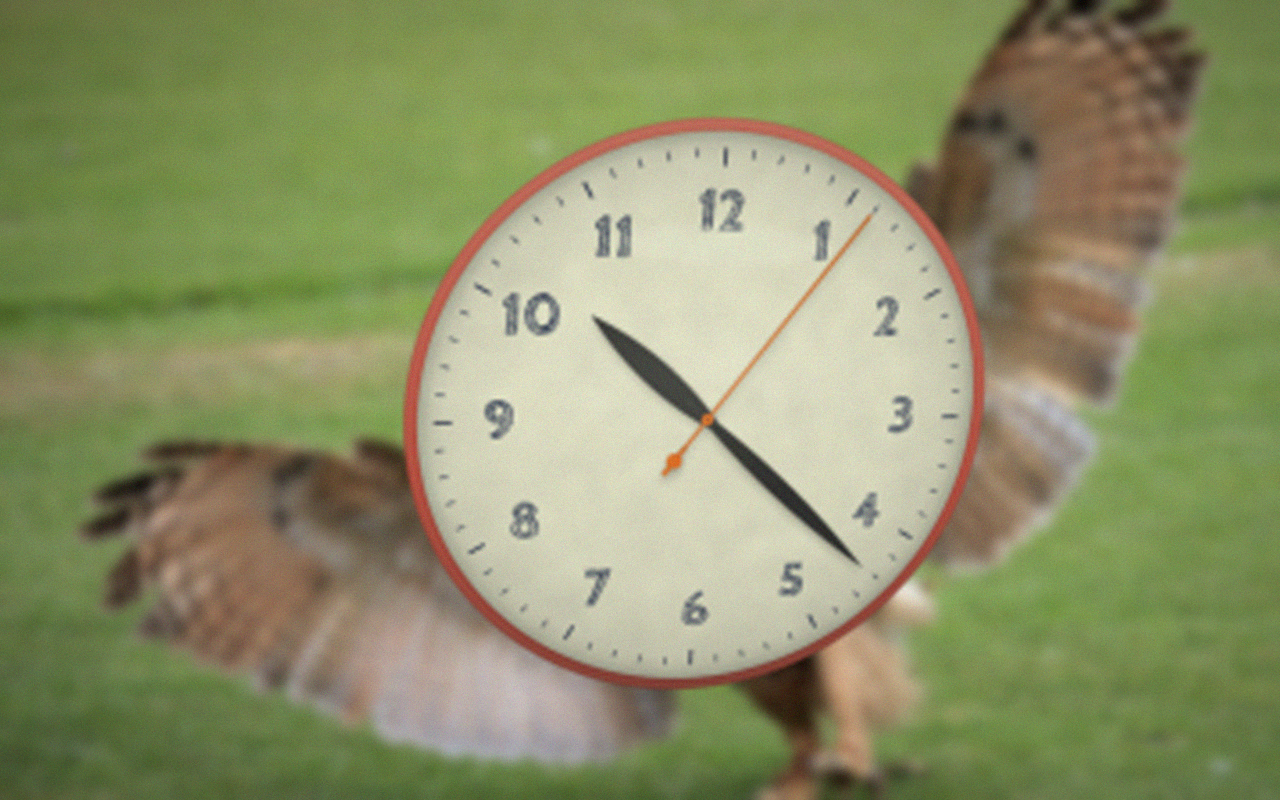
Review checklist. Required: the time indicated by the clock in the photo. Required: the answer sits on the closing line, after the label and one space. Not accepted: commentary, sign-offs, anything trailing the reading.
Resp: 10:22:06
